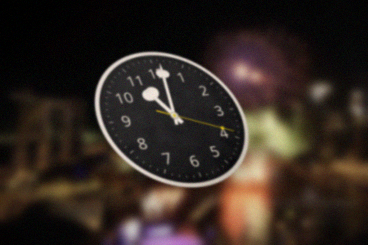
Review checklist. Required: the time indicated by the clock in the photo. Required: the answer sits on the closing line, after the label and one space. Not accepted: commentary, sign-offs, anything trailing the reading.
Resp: 11:01:19
